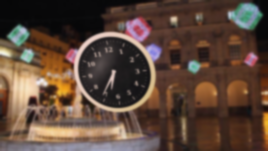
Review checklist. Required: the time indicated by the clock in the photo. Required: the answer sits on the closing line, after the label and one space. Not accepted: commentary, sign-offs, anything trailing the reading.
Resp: 6:36
